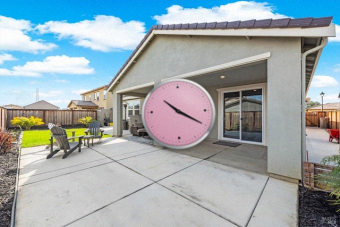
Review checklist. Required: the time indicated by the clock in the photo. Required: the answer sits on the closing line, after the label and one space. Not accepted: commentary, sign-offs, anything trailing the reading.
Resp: 10:20
